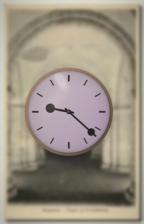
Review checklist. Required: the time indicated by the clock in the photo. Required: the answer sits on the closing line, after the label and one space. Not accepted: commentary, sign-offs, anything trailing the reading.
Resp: 9:22
